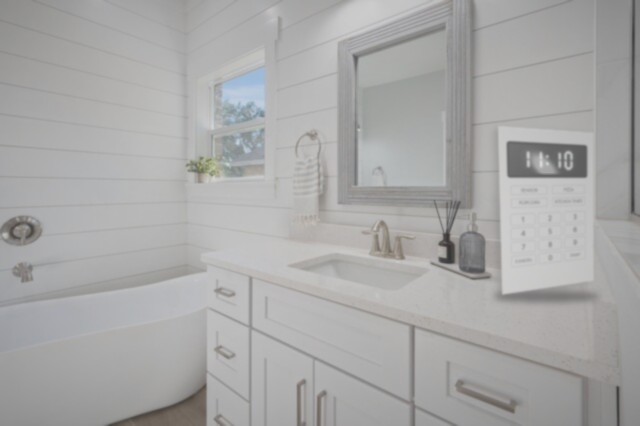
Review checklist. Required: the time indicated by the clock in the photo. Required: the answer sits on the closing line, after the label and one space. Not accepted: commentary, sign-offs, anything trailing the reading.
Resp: 11:10
